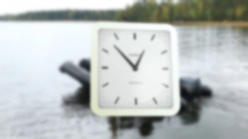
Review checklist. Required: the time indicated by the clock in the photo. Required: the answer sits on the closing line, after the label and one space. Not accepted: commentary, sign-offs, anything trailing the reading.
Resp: 12:53
